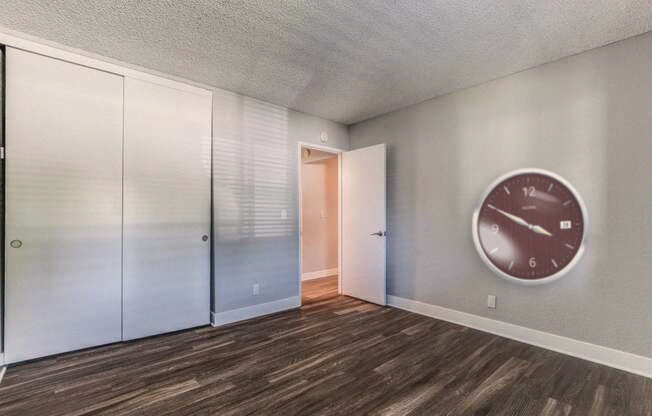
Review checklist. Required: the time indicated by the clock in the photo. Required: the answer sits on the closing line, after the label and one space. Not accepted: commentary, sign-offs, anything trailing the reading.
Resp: 3:50
